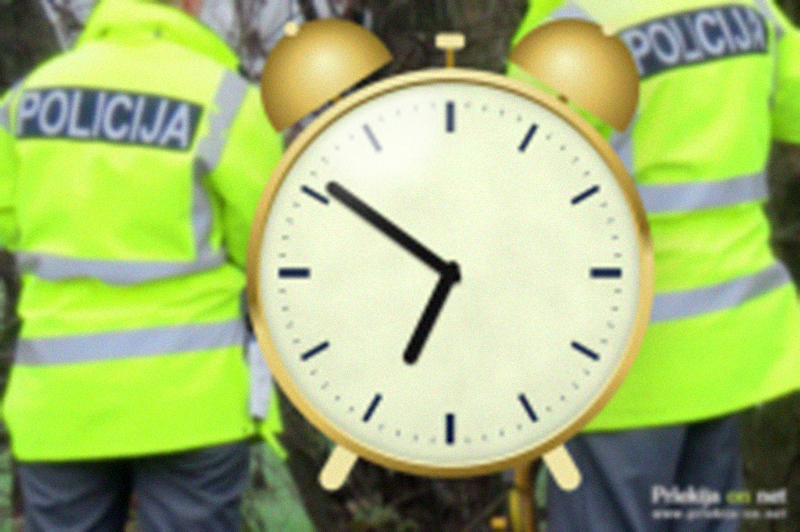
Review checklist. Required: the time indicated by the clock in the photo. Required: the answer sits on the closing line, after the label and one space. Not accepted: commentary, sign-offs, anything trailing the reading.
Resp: 6:51
